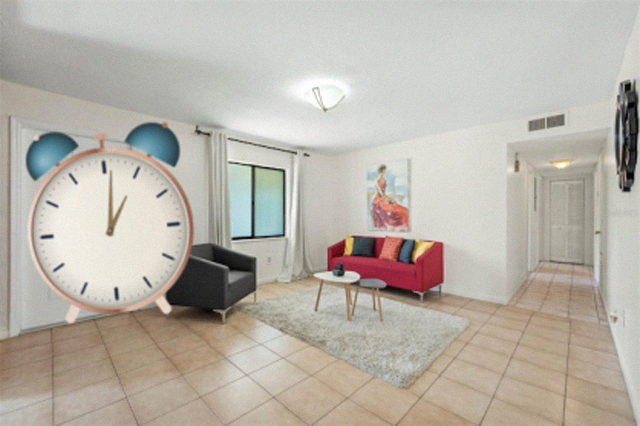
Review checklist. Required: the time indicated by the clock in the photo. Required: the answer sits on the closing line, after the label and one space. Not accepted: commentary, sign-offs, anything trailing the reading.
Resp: 1:01
